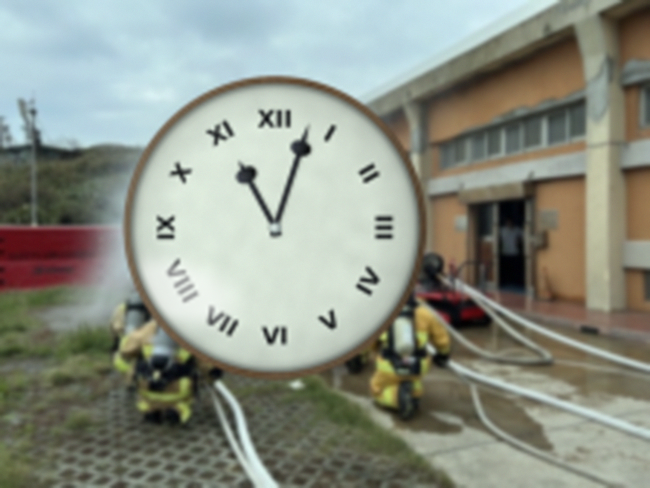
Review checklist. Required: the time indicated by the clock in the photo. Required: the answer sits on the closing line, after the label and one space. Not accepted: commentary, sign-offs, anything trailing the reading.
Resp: 11:03
